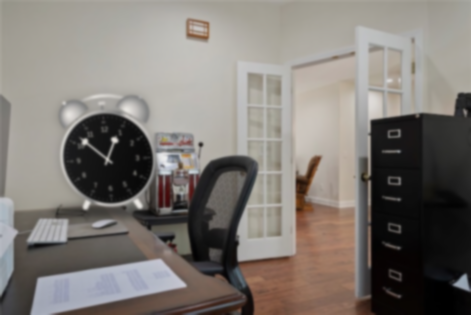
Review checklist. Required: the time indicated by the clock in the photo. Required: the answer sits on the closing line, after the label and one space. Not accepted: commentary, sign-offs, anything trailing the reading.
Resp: 12:52
